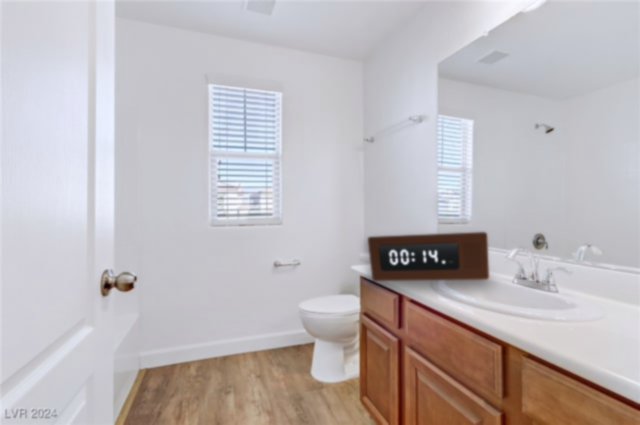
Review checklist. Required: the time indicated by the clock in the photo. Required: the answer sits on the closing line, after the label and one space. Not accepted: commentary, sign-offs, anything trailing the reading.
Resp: 0:14
